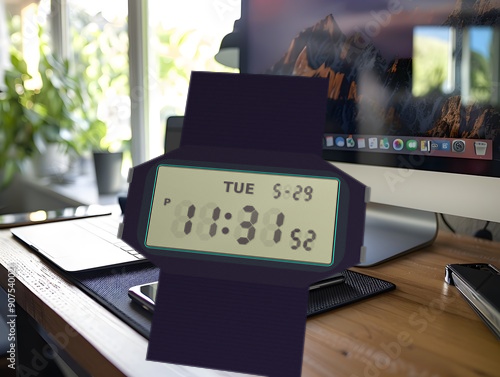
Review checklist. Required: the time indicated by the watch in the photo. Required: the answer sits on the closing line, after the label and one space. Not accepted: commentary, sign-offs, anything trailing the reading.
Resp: 11:31:52
